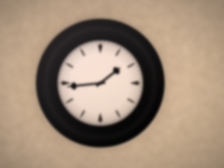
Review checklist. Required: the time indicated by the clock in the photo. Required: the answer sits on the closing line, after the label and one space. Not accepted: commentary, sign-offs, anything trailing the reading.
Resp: 1:44
